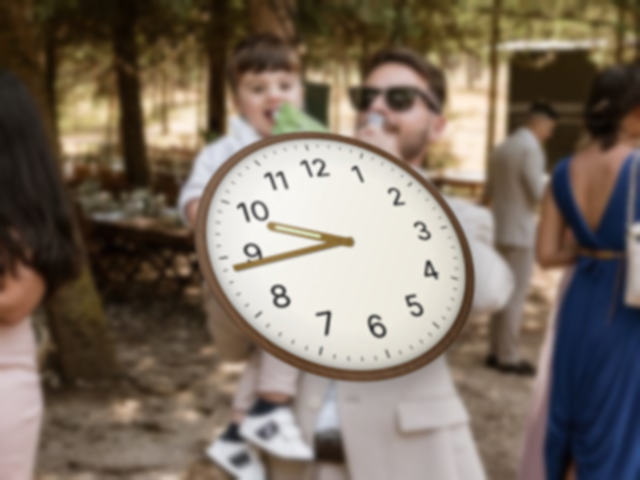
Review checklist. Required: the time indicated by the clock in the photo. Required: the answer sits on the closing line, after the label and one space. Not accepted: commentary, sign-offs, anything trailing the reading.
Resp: 9:44
